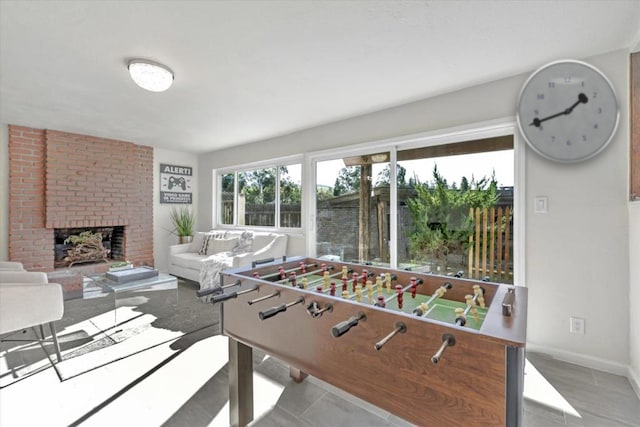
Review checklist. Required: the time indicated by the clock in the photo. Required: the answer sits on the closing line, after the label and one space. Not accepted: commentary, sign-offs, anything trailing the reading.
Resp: 1:42
